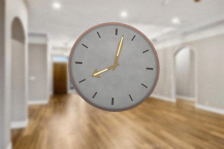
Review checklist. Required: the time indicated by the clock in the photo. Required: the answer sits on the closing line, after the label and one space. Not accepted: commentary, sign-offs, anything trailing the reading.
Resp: 8:02
